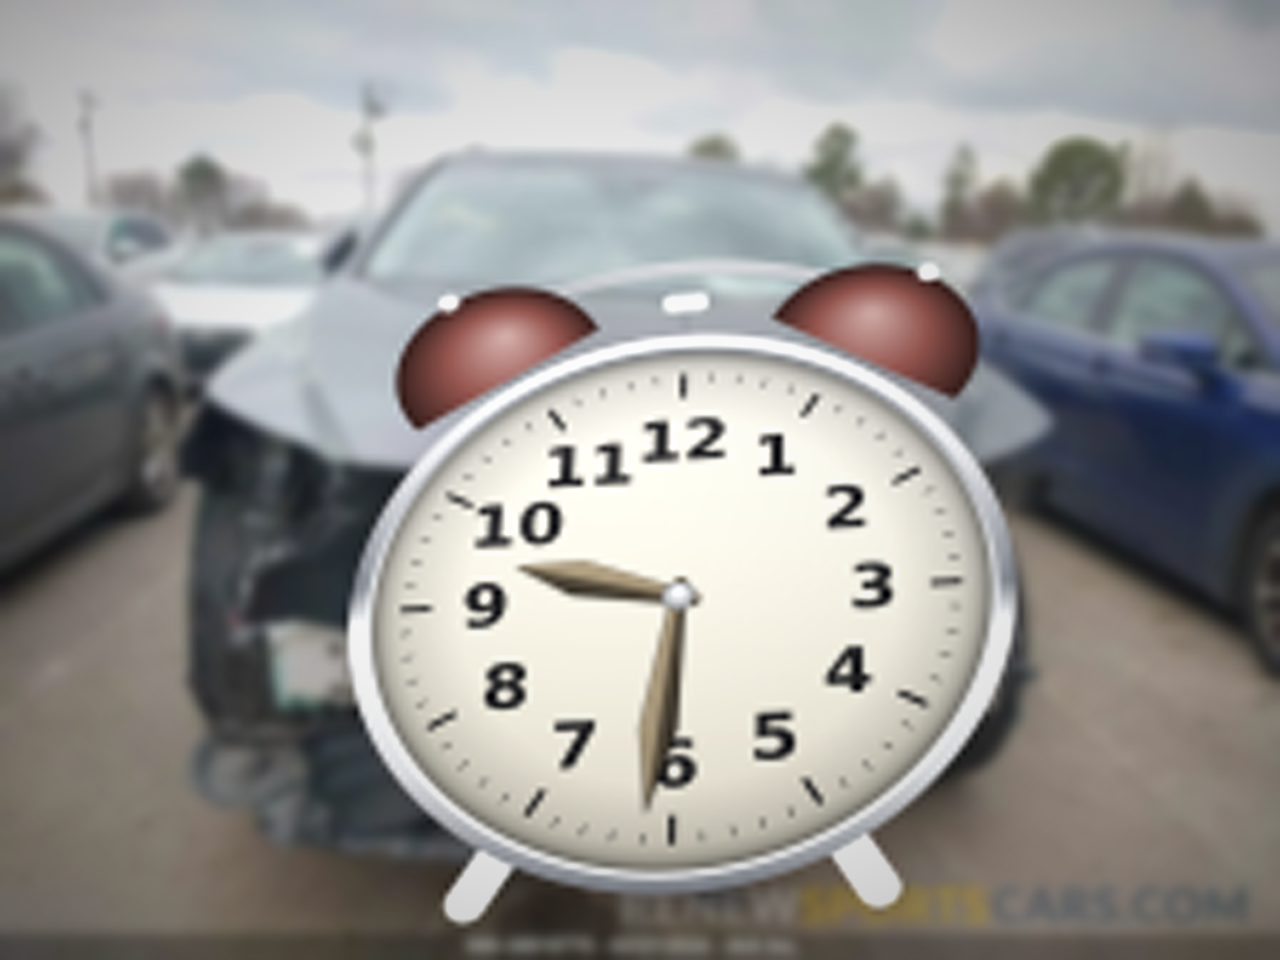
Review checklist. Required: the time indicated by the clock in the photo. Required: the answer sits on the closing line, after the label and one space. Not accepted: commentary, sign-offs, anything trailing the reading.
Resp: 9:31
